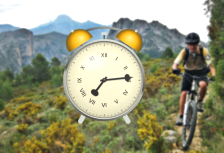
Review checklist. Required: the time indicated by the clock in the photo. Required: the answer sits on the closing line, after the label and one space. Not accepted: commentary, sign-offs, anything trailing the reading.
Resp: 7:14
